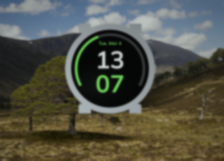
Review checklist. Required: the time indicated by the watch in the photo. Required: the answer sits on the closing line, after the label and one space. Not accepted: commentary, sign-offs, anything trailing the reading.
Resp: 13:07
